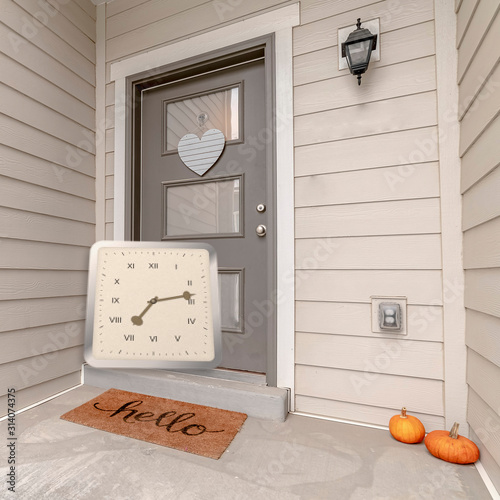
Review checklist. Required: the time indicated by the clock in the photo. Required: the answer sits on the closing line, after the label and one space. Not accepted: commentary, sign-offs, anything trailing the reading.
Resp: 7:13
